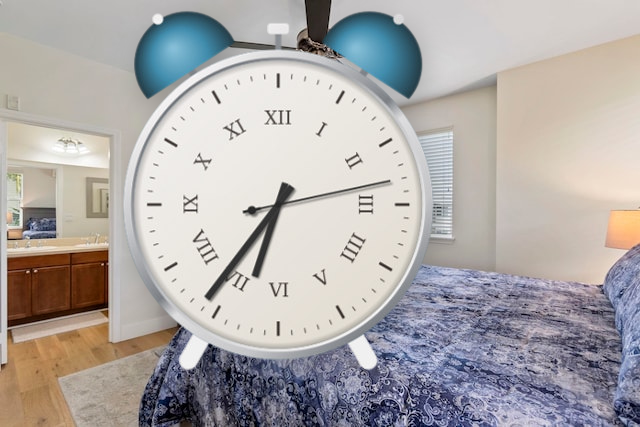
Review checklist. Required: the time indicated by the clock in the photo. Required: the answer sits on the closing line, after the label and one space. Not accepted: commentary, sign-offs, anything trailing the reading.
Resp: 6:36:13
